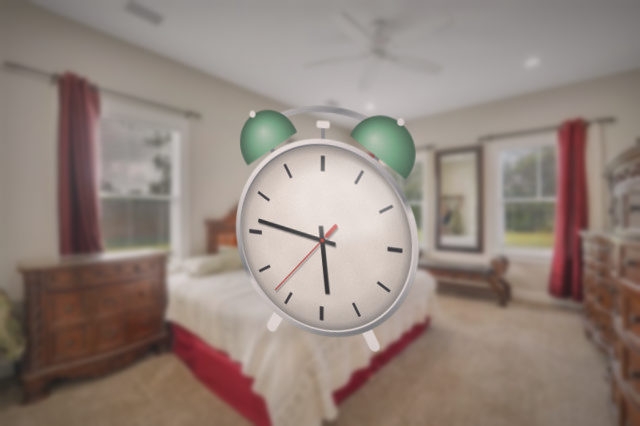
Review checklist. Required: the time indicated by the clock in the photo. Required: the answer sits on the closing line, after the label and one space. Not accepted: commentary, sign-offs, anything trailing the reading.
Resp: 5:46:37
